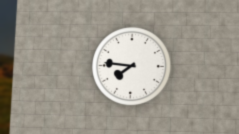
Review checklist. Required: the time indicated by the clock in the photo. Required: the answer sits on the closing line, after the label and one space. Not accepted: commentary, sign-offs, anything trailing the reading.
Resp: 7:46
